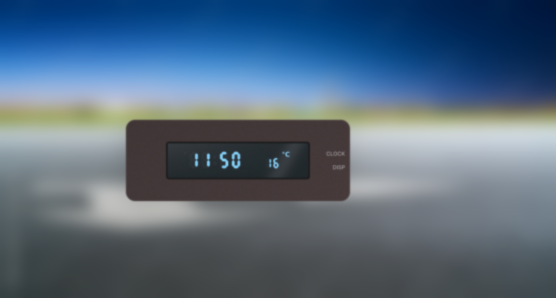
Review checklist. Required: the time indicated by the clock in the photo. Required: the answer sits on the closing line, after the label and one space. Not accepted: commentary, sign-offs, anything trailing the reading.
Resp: 11:50
